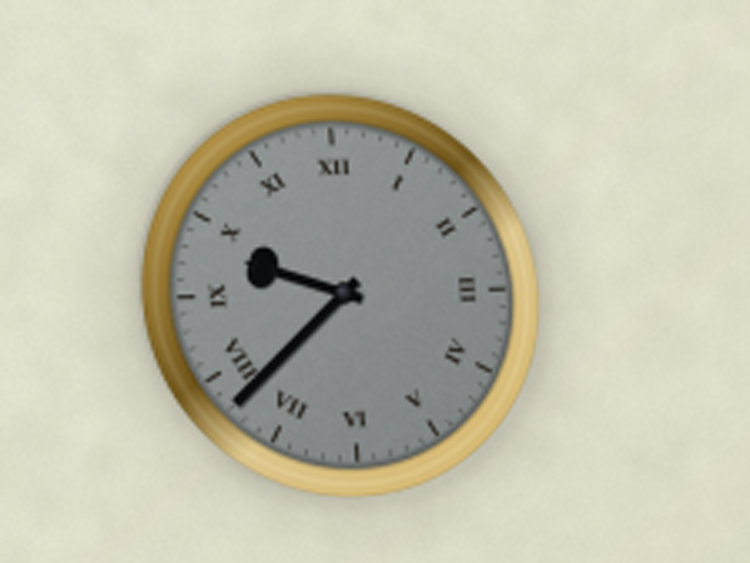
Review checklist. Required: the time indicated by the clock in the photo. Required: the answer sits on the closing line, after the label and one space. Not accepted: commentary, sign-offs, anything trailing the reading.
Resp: 9:38
